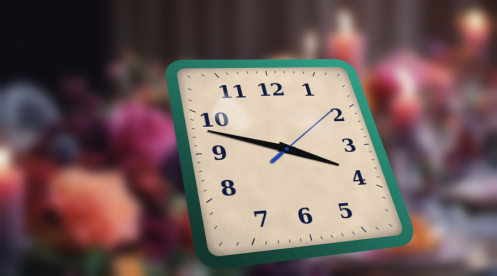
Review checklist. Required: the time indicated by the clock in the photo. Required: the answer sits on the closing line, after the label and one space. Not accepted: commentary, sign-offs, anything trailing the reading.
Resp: 3:48:09
